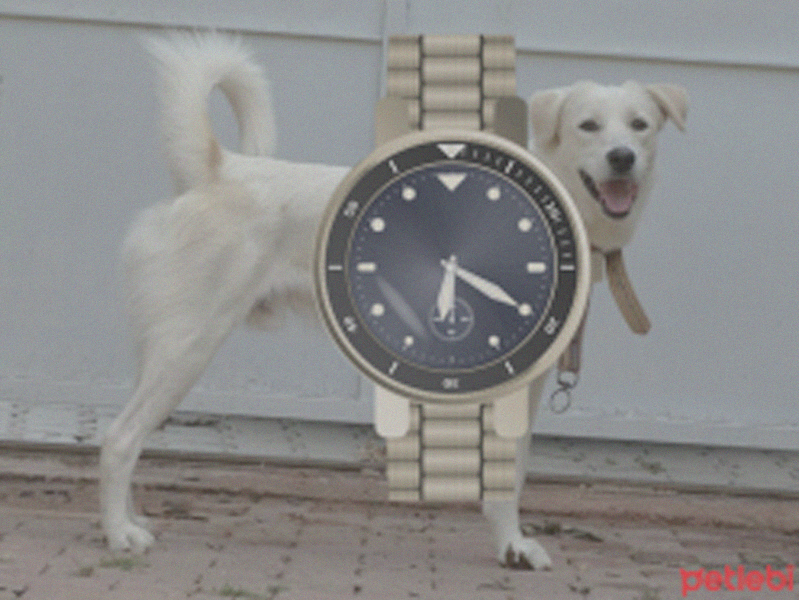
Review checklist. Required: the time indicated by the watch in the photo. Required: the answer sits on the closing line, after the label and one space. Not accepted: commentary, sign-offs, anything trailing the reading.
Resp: 6:20
